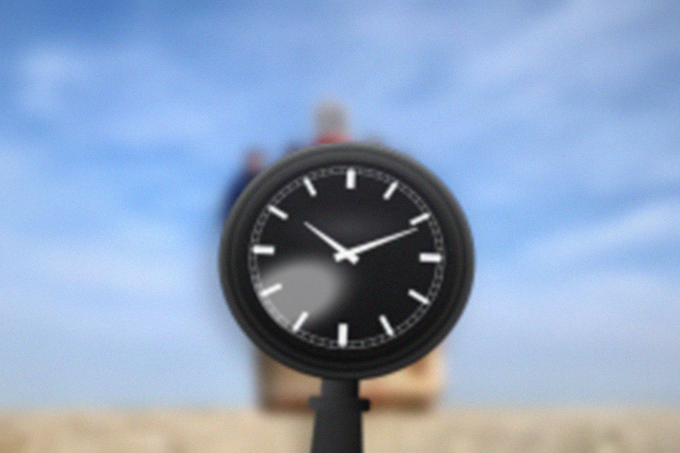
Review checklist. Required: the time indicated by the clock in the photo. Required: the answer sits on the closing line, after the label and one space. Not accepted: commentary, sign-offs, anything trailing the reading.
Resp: 10:11
